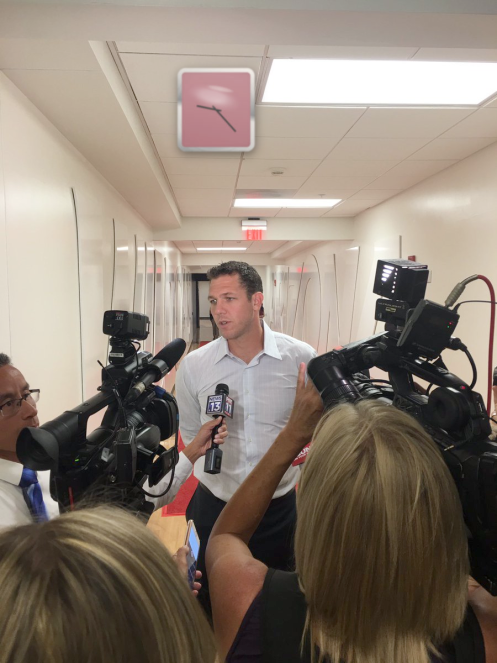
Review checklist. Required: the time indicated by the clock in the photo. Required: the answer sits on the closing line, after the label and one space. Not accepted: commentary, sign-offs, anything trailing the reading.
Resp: 9:23
